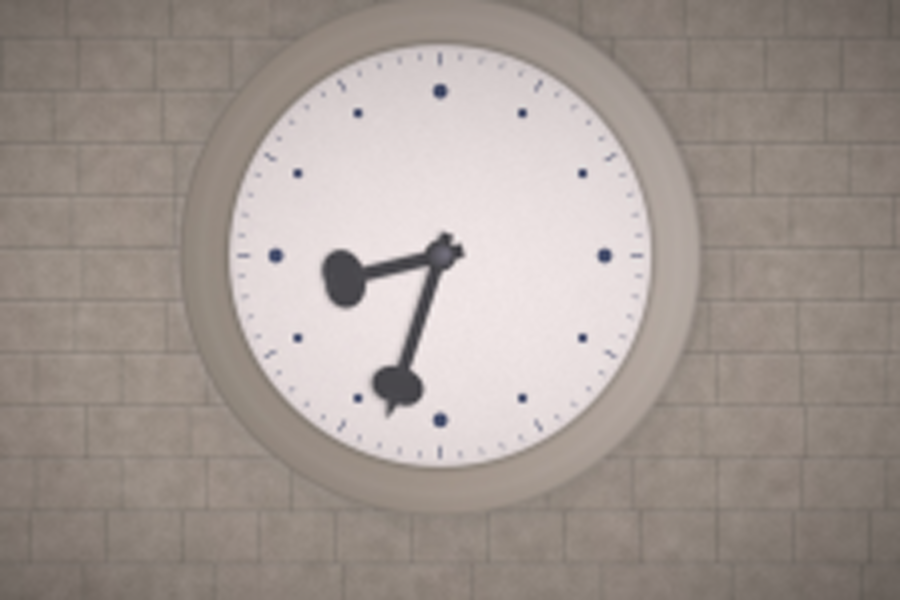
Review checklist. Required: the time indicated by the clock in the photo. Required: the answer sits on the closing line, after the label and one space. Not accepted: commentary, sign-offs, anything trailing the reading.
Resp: 8:33
